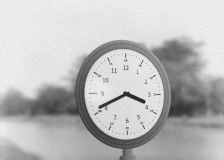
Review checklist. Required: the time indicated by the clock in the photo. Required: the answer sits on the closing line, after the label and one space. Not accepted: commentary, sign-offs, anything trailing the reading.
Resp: 3:41
